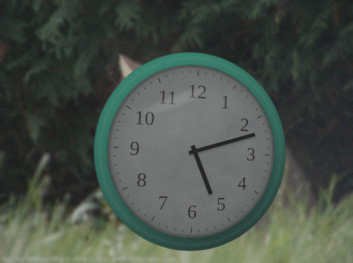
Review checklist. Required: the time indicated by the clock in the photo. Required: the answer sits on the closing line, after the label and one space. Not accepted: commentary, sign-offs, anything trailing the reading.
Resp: 5:12
